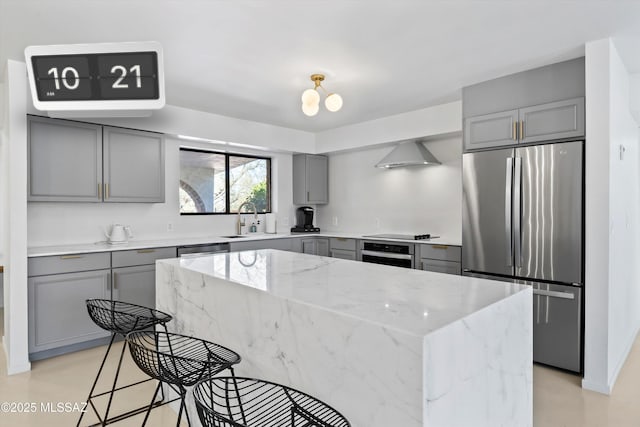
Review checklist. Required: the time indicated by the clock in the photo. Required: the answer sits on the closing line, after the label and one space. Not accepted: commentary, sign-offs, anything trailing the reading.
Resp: 10:21
